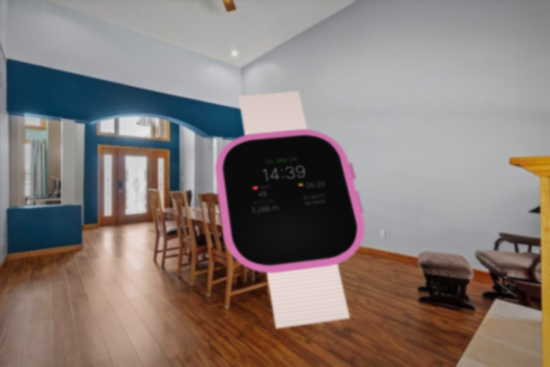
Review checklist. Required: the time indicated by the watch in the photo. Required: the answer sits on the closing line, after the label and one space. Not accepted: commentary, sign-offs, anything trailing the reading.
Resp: 14:39
